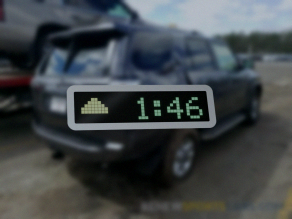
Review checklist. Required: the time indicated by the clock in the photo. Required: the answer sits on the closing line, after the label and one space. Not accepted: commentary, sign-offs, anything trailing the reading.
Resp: 1:46
